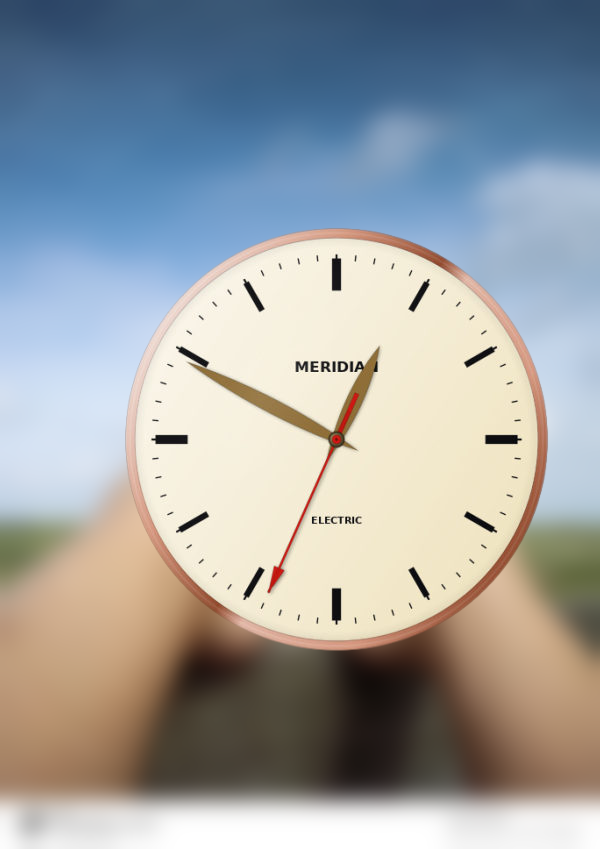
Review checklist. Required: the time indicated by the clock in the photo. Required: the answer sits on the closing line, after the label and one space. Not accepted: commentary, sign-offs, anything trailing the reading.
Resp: 12:49:34
